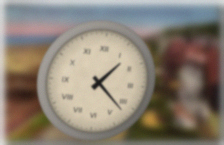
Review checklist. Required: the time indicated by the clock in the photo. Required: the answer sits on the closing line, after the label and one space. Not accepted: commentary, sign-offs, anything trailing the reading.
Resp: 1:22
